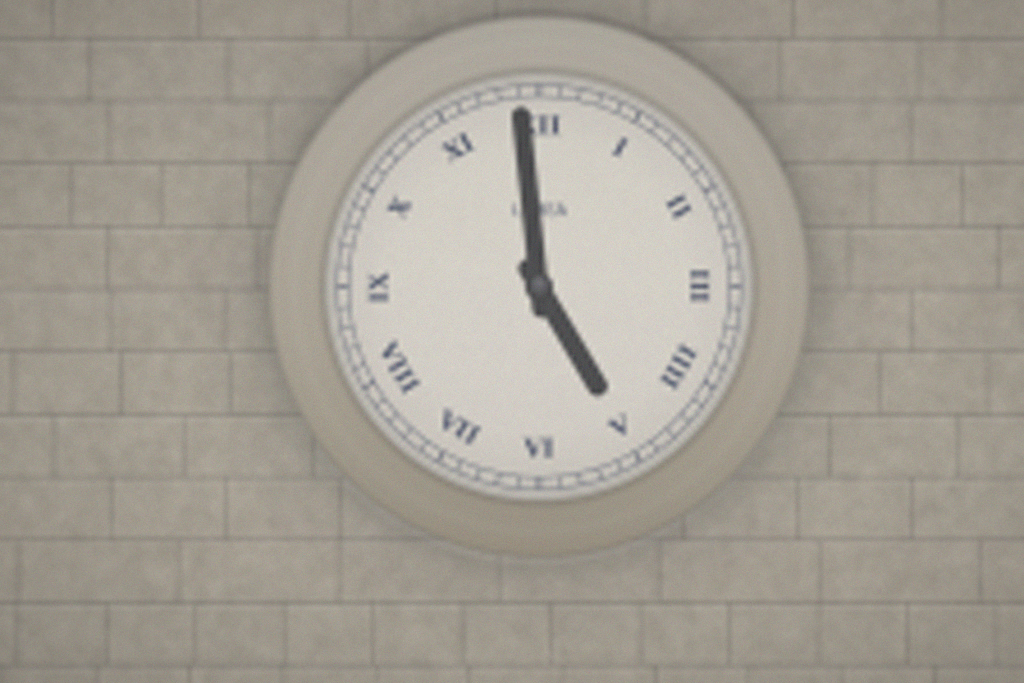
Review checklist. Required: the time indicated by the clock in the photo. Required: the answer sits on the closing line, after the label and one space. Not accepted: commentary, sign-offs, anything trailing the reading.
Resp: 4:59
